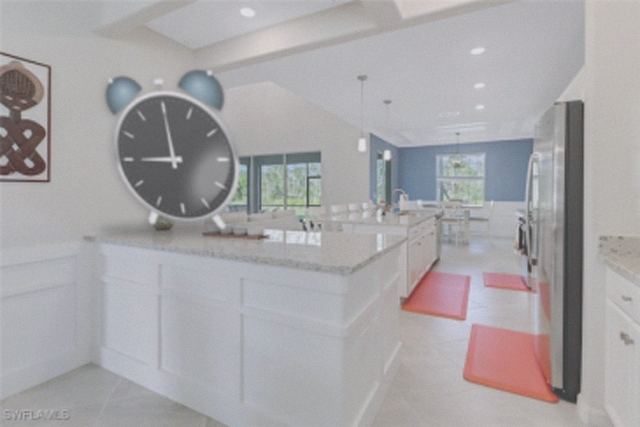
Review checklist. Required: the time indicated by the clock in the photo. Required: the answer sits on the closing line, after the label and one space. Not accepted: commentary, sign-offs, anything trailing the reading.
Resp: 9:00
